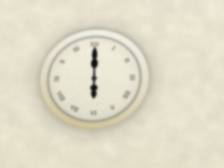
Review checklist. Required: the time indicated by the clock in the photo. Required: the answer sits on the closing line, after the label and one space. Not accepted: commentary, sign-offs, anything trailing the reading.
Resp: 6:00
